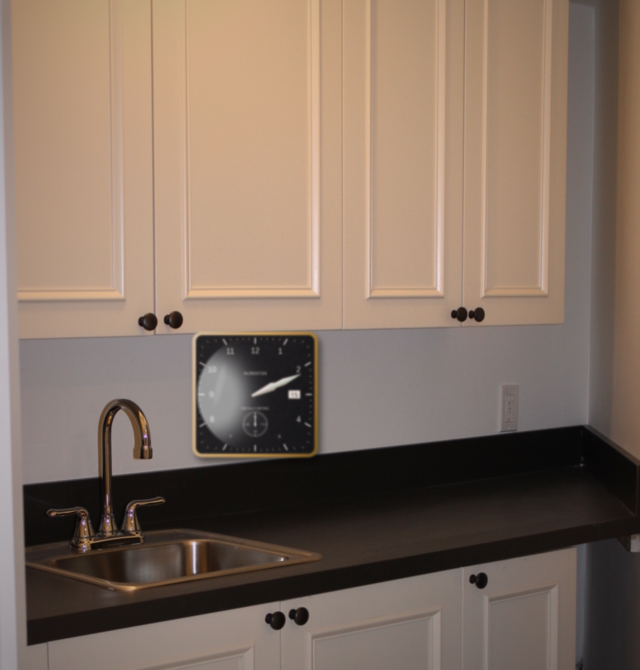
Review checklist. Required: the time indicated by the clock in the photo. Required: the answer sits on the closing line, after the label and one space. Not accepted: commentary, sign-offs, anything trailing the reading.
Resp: 2:11
